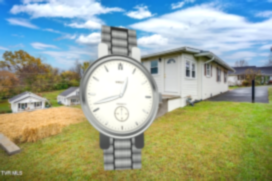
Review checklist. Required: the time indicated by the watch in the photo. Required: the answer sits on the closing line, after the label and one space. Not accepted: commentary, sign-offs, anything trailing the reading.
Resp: 12:42
